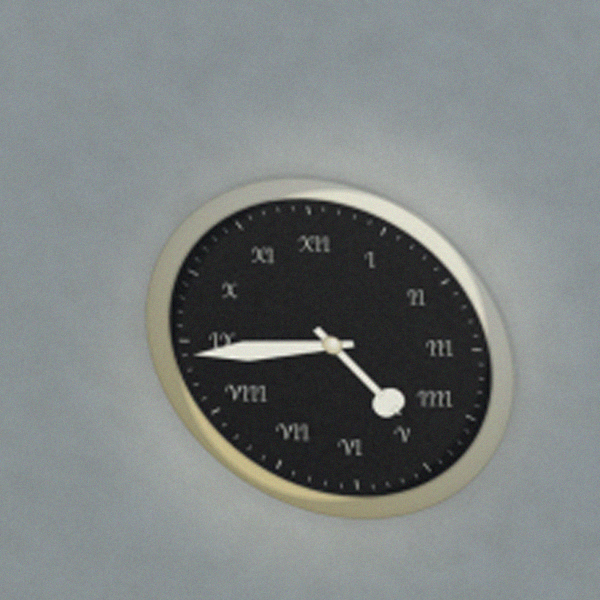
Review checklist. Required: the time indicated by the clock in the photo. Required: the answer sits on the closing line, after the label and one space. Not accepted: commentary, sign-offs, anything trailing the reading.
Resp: 4:44
